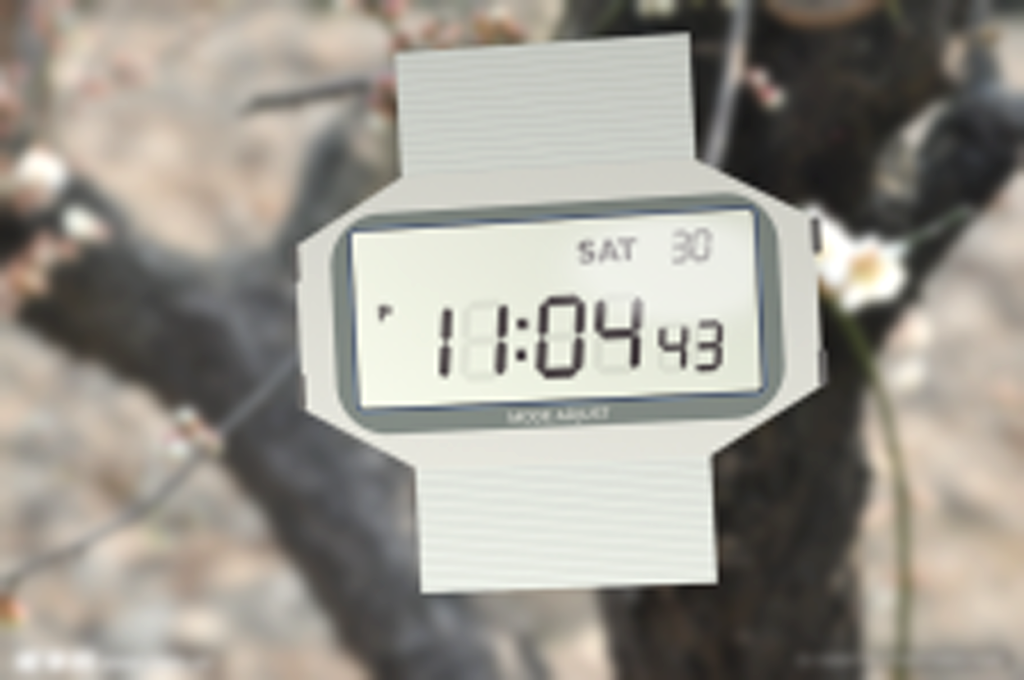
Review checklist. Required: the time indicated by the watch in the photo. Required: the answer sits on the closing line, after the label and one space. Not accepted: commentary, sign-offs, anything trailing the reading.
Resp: 11:04:43
